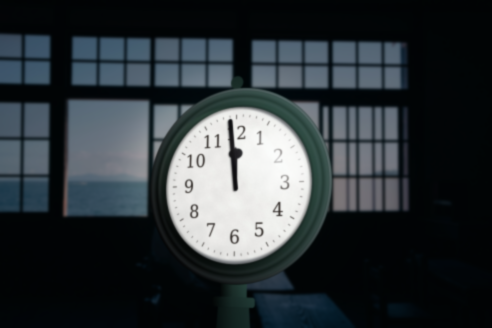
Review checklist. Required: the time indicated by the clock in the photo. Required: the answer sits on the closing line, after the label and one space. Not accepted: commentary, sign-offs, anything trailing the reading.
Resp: 11:59
